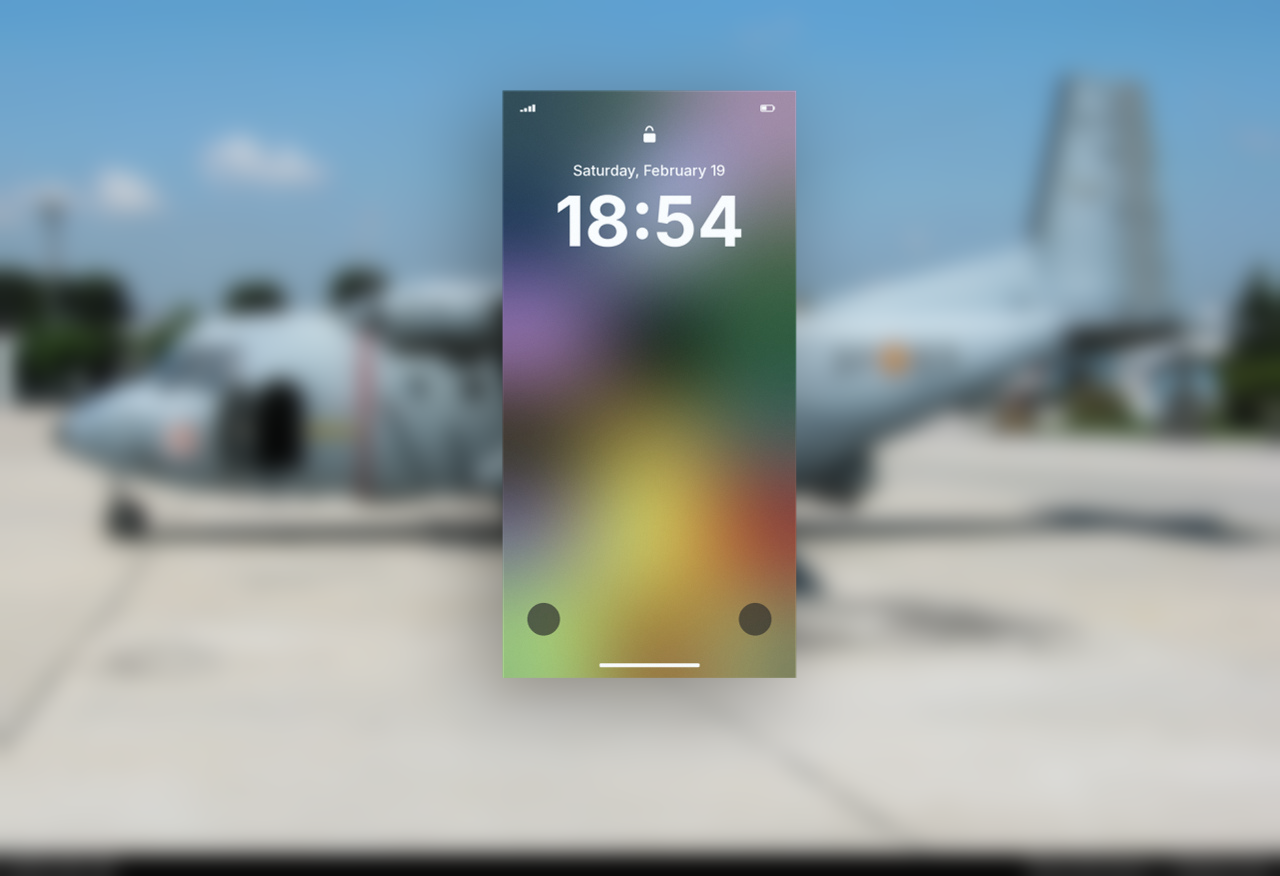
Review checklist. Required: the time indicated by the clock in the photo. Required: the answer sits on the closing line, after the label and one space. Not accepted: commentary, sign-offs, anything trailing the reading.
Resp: 18:54
